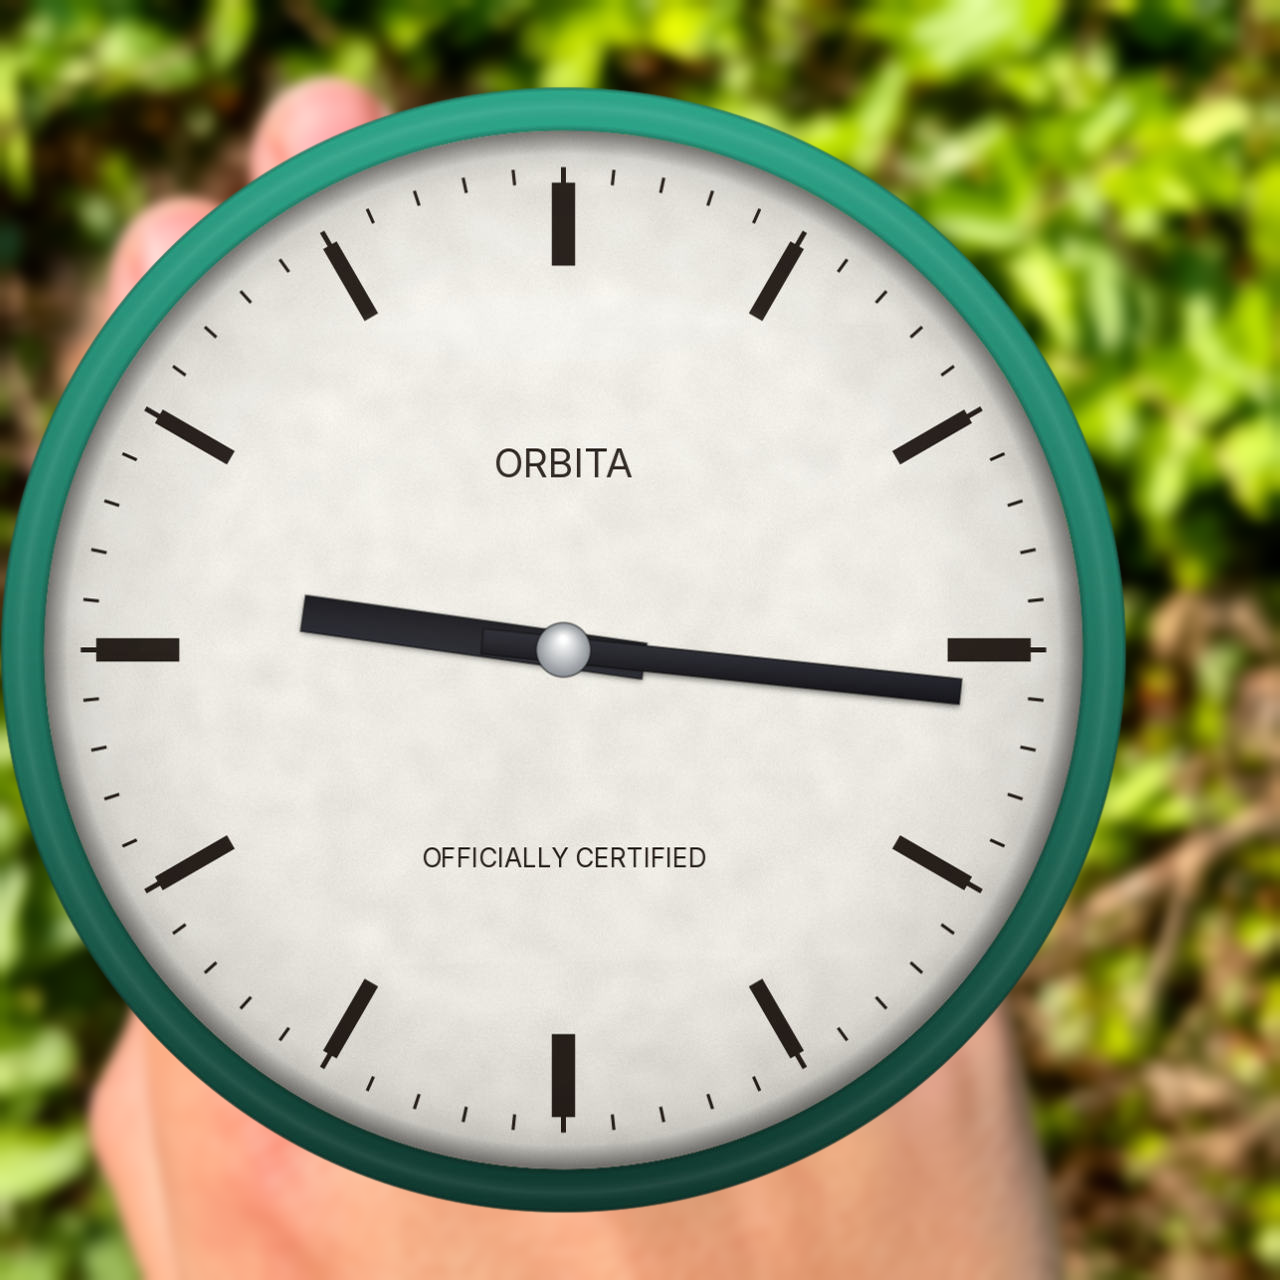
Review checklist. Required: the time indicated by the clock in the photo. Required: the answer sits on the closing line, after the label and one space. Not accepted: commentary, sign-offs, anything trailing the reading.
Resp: 9:16
